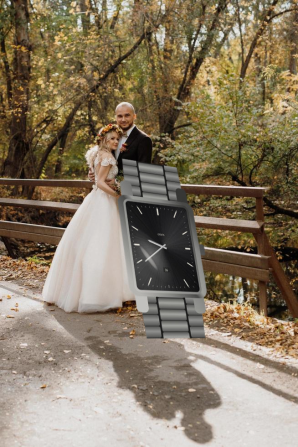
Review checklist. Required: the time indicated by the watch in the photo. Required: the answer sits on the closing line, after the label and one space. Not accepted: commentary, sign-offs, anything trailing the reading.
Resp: 9:39
